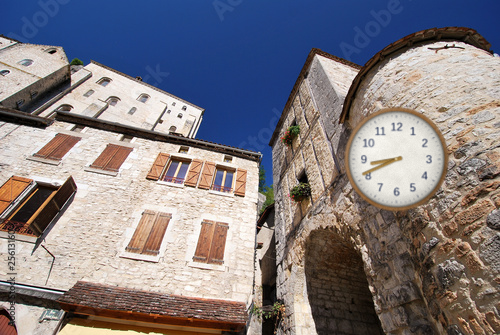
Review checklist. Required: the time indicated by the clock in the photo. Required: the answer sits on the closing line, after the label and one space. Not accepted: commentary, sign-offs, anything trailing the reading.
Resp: 8:41
